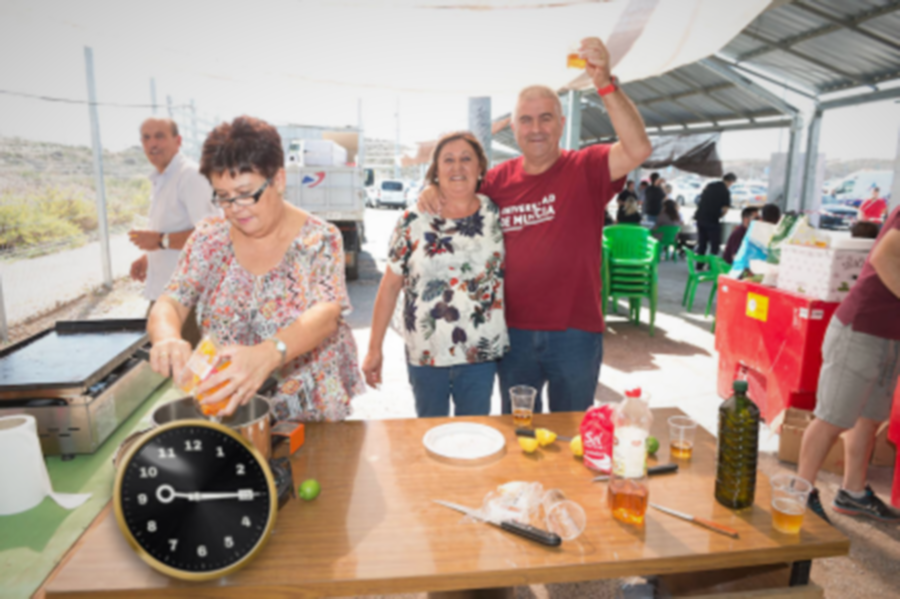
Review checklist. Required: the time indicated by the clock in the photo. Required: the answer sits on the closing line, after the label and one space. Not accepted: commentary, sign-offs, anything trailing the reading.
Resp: 9:15
